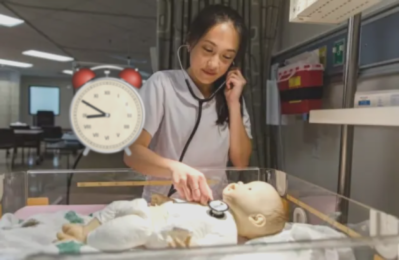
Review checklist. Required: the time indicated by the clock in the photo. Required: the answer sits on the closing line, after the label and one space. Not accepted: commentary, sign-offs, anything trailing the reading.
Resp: 8:50
